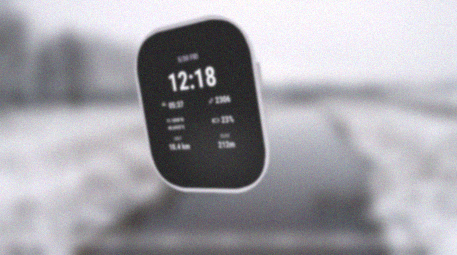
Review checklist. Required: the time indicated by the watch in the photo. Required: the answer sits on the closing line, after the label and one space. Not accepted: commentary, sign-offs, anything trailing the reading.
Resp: 12:18
